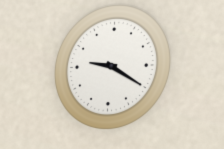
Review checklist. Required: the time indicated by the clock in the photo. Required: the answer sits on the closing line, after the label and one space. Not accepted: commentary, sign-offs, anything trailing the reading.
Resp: 9:20
